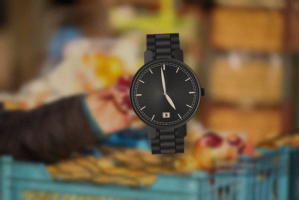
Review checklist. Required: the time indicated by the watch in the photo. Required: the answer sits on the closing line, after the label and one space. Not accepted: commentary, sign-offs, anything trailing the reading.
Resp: 4:59
